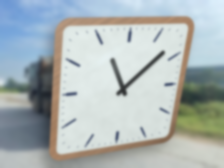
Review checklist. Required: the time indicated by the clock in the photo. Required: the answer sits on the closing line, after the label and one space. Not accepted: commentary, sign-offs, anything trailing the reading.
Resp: 11:08
